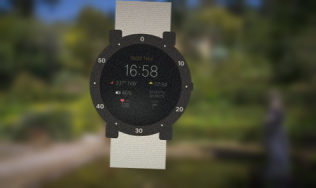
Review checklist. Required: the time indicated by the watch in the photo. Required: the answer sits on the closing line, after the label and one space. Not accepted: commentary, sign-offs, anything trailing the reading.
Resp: 16:58
